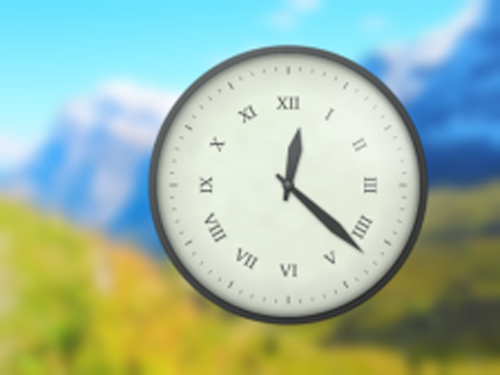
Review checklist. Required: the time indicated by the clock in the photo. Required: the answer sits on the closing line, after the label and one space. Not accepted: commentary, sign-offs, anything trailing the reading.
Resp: 12:22
